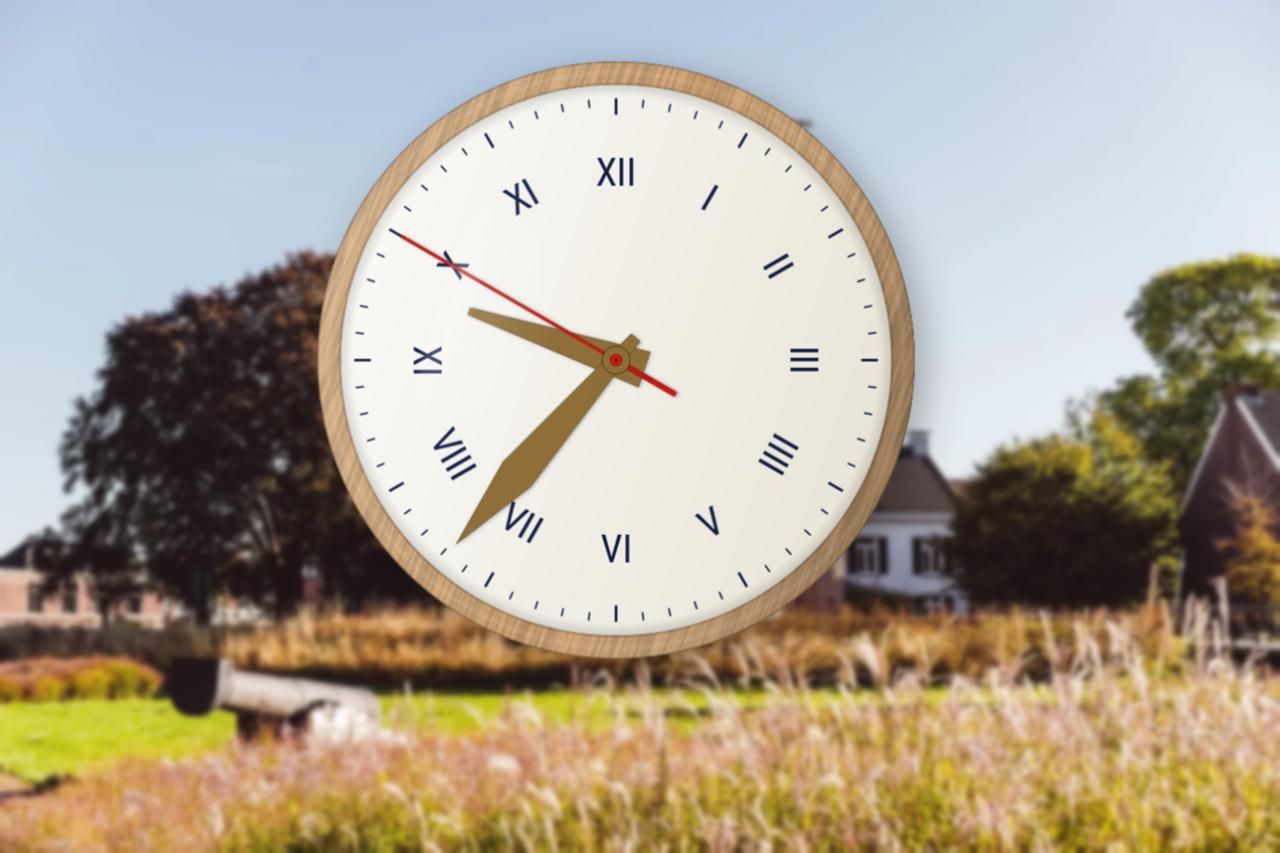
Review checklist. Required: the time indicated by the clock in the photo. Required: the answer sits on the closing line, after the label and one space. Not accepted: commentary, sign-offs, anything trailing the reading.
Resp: 9:36:50
